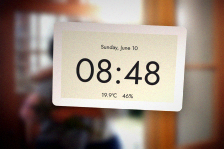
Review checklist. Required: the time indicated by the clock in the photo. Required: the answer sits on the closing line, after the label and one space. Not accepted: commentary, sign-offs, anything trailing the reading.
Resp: 8:48
